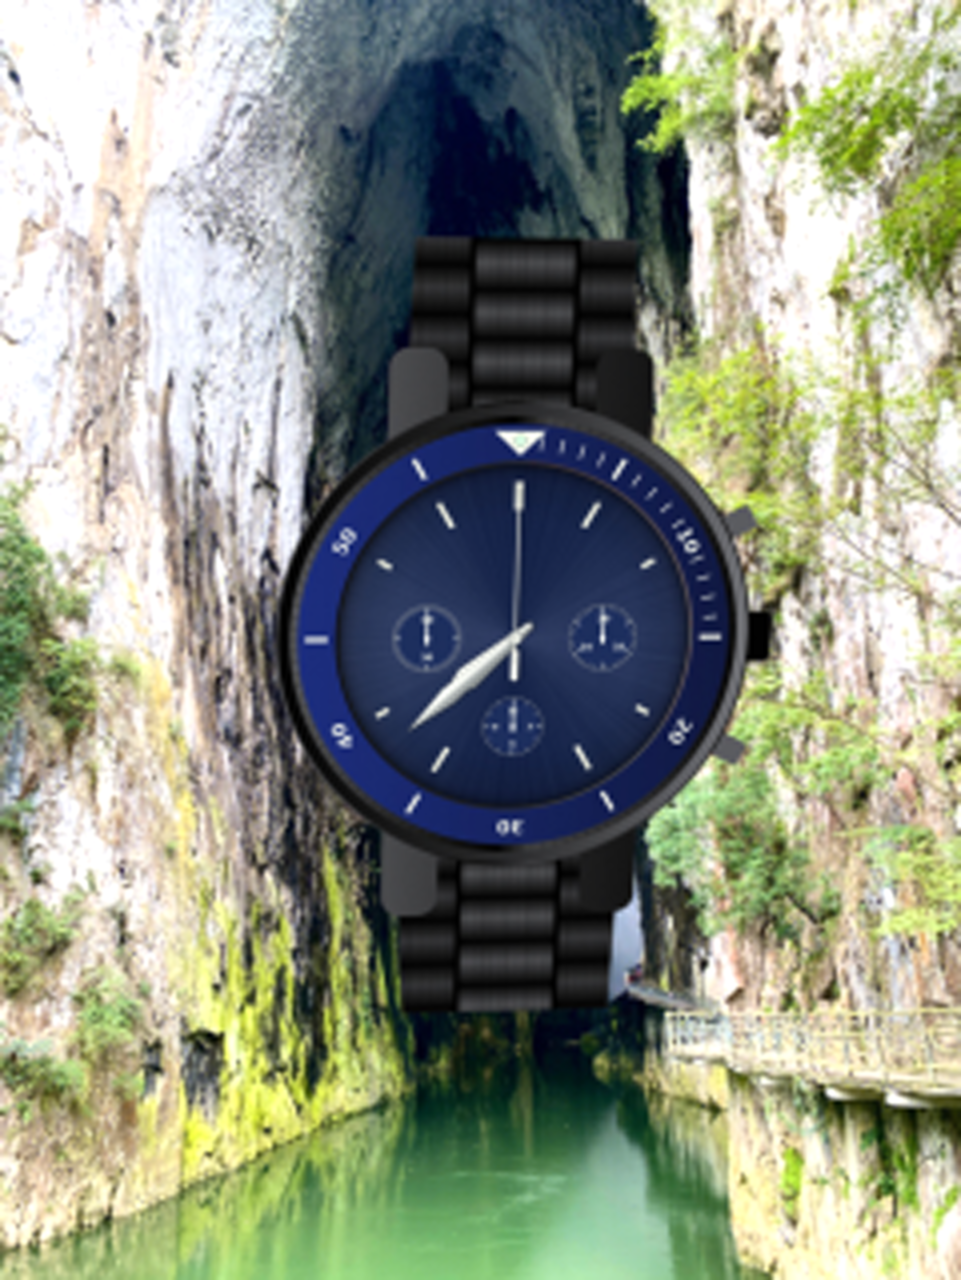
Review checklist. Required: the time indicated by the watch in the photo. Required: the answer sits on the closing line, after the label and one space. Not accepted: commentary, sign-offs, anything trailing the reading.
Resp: 7:38
